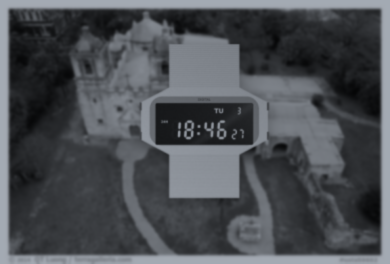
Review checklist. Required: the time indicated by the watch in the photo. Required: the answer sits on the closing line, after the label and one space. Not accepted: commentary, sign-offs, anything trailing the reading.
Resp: 18:46:27
